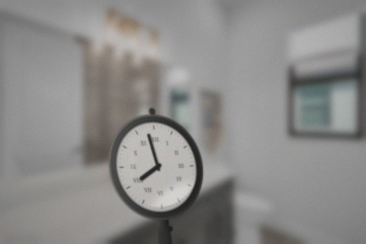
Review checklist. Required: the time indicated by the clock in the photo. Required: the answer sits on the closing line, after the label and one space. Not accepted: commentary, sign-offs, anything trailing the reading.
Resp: 7:58
